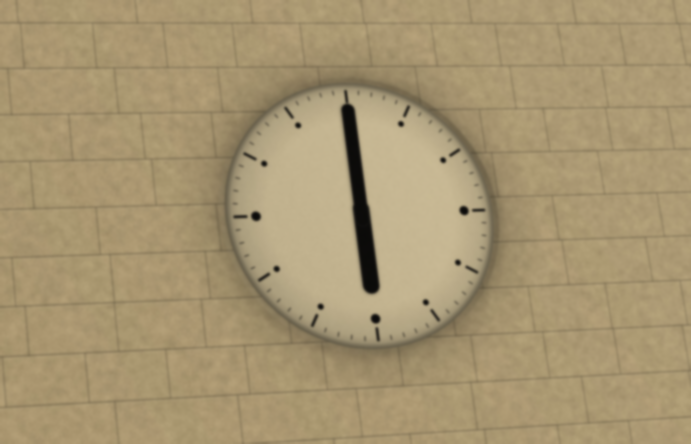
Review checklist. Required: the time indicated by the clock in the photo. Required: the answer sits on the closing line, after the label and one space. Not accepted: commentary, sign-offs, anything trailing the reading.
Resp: 6:00
